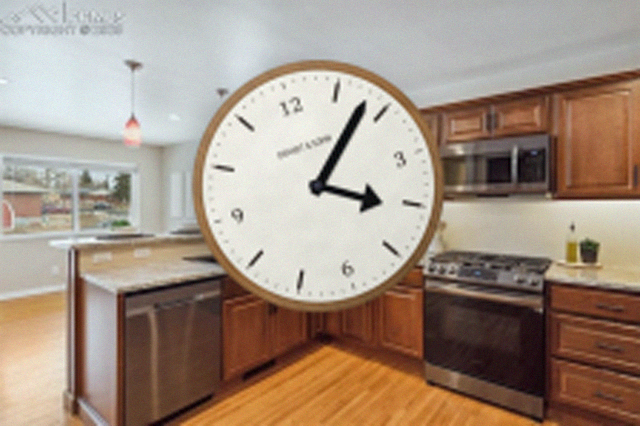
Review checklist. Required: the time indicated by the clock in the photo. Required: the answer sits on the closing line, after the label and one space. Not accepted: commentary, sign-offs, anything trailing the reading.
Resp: 4:08
